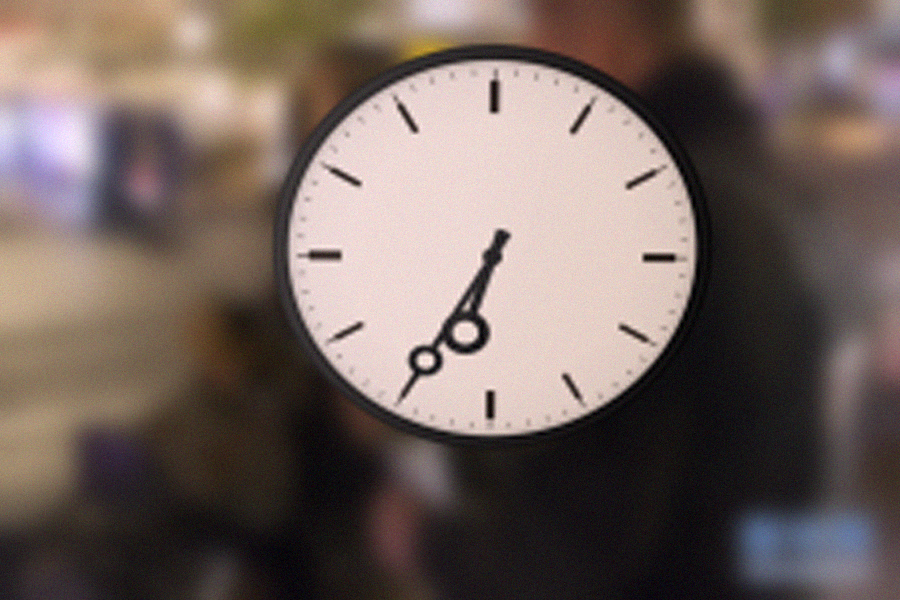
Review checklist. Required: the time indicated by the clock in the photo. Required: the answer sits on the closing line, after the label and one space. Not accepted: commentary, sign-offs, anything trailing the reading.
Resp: 6:35
